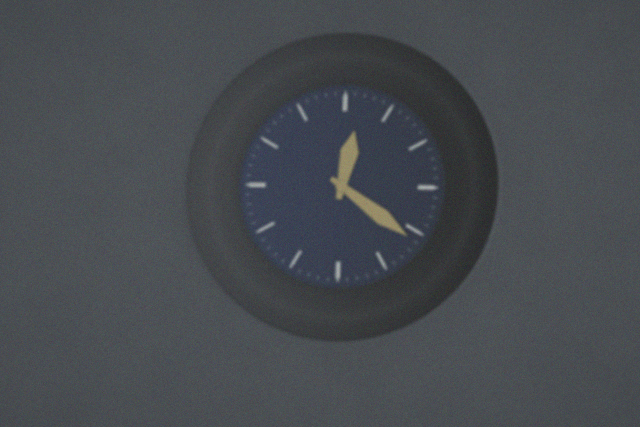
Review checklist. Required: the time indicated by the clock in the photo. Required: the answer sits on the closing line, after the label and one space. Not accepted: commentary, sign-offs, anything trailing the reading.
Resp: 12:21
